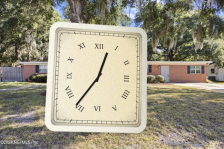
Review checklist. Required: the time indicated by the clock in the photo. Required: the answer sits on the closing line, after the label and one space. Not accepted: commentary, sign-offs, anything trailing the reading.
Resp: 12:36
